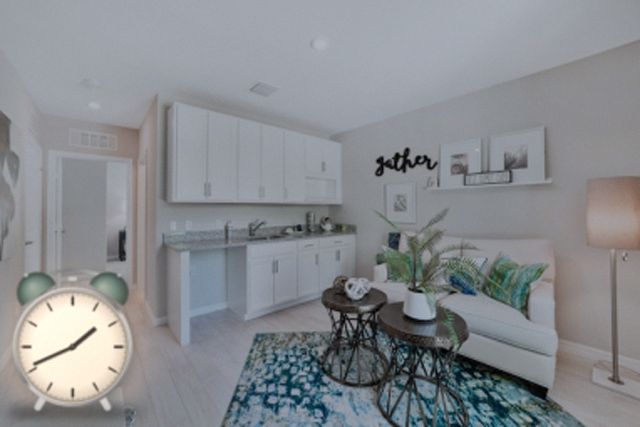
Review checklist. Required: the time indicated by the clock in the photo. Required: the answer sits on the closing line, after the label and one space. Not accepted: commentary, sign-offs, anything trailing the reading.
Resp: 1:41
